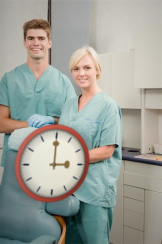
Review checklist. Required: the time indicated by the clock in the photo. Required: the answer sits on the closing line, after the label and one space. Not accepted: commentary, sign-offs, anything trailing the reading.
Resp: 3:00
